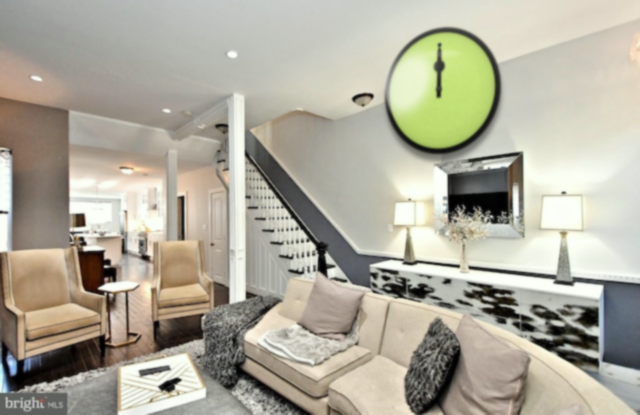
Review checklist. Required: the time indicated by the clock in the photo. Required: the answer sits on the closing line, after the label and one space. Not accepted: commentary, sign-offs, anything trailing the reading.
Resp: 12:00
